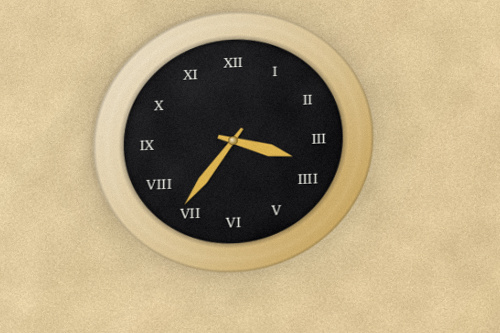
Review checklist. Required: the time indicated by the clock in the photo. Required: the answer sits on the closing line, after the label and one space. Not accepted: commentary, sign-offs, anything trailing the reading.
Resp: 3:36
